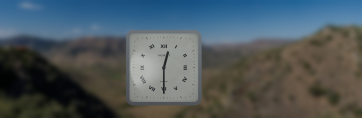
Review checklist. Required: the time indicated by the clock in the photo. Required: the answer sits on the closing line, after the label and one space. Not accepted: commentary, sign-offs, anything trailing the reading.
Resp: 12:30
